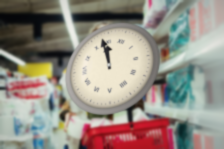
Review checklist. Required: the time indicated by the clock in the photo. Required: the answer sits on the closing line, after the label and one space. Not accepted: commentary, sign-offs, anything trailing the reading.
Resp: 10:53
